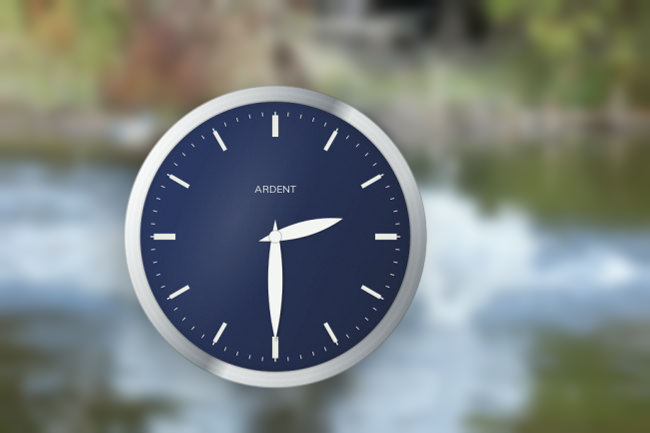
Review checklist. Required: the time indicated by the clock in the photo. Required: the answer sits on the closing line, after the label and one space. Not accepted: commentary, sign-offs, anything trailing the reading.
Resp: 2:30
